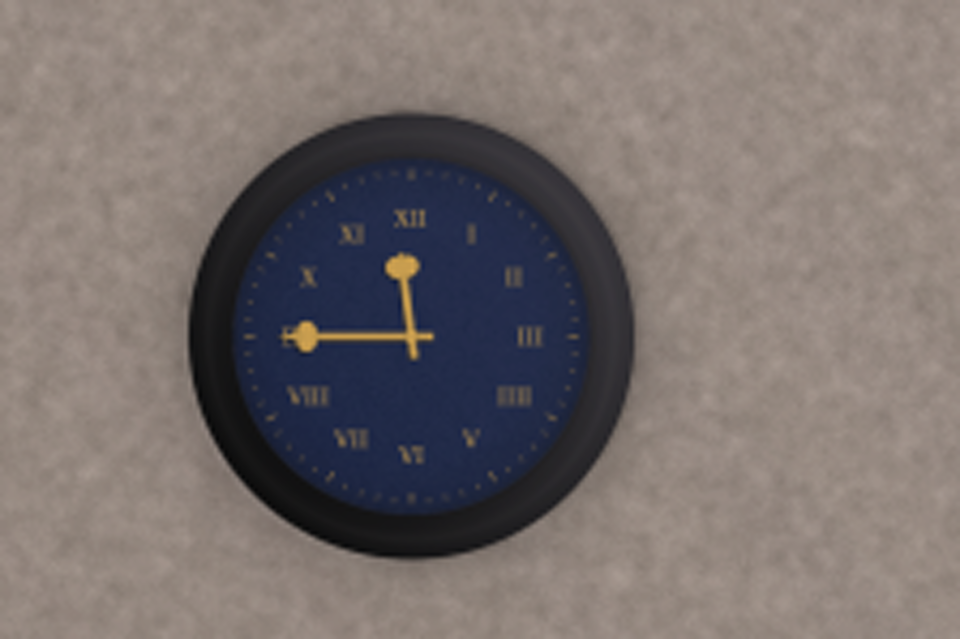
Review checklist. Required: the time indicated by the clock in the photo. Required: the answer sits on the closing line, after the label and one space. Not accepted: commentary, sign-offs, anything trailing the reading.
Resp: 11:45
